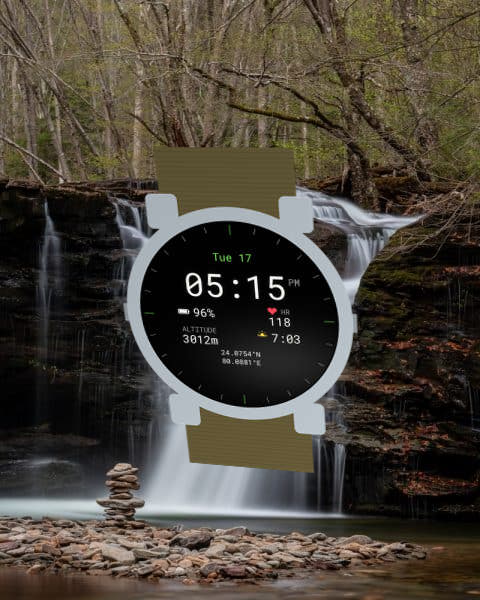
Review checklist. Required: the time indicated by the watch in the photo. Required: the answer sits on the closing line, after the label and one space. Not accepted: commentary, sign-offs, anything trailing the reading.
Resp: 5:15
